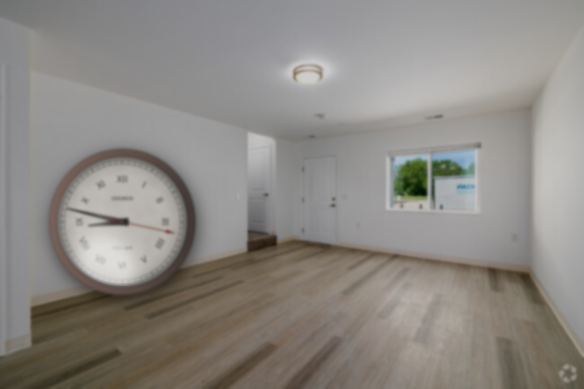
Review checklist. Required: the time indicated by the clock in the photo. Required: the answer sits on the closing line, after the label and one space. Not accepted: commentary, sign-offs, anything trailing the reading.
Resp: 8:47:17
